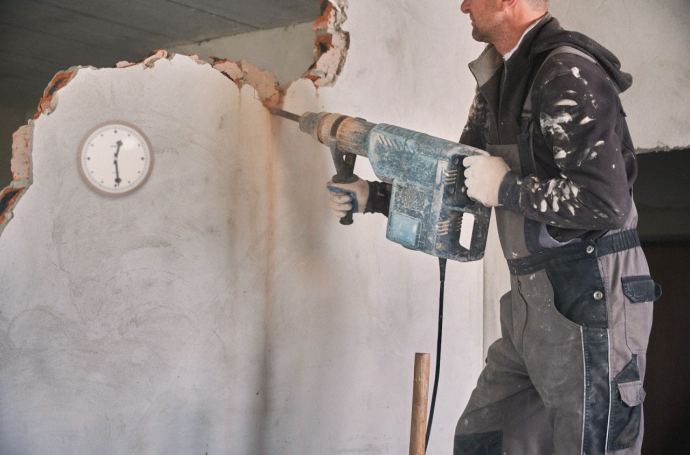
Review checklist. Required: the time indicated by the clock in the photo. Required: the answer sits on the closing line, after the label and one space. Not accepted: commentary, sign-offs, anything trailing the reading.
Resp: 12:29
